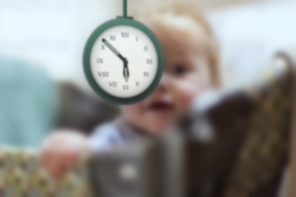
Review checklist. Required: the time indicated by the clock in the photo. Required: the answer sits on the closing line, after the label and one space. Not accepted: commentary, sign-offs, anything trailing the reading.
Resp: 5:52
